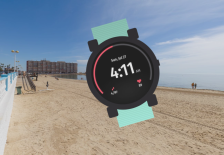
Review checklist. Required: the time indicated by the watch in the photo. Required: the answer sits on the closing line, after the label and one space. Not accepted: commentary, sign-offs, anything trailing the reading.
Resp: 4:11
